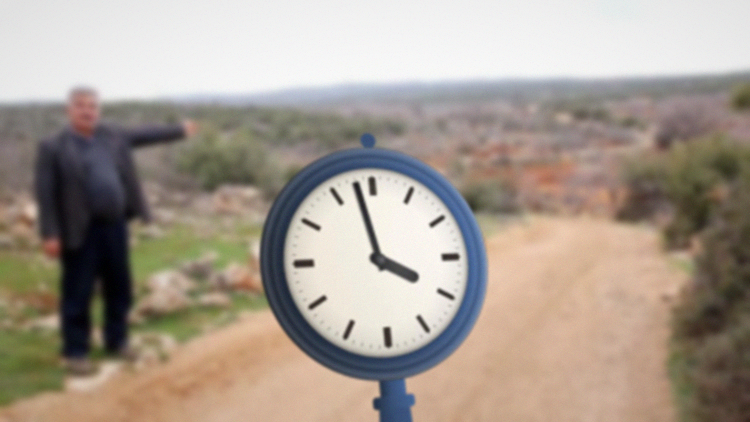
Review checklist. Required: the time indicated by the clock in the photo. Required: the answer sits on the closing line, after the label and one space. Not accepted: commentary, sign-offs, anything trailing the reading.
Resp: 3:58
